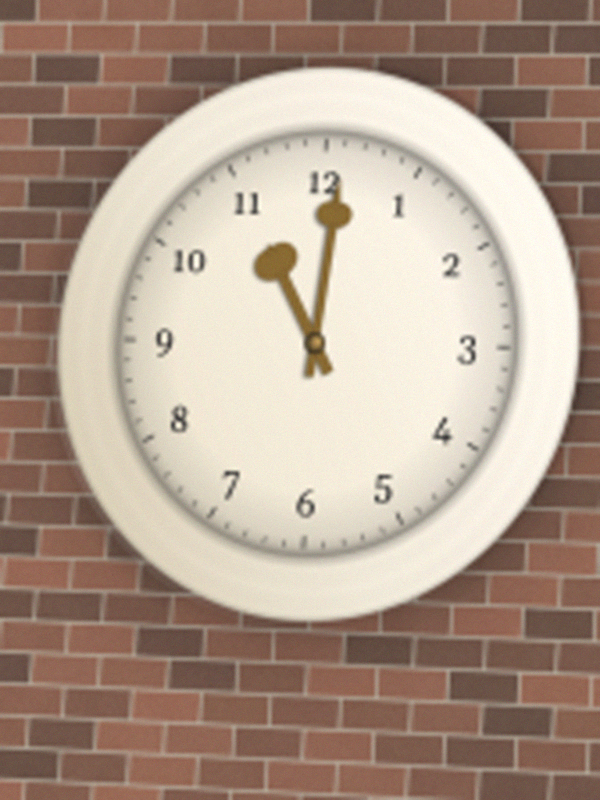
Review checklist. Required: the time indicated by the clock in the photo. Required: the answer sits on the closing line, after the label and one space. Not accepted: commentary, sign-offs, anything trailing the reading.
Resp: 11:01
